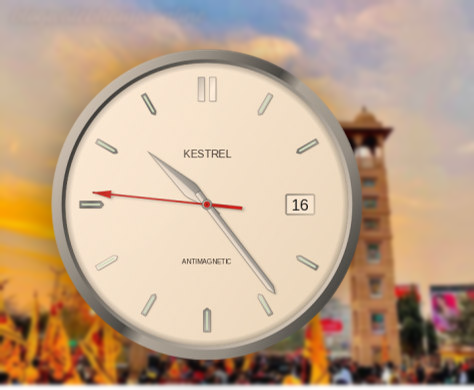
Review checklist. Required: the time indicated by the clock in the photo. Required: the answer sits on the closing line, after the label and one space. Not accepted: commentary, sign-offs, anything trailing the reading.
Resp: 10:23:46
